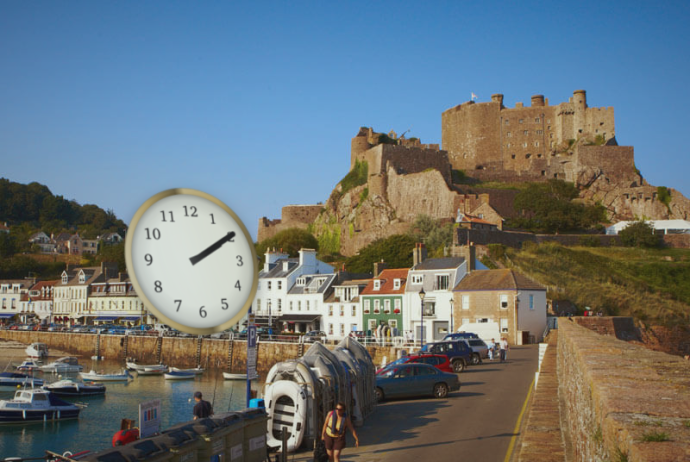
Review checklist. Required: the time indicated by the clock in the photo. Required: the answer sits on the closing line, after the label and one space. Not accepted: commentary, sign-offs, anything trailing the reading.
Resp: 2:10
